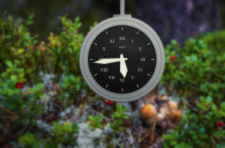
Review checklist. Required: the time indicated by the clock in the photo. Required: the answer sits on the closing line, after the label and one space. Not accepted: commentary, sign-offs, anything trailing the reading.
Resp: 5:44
